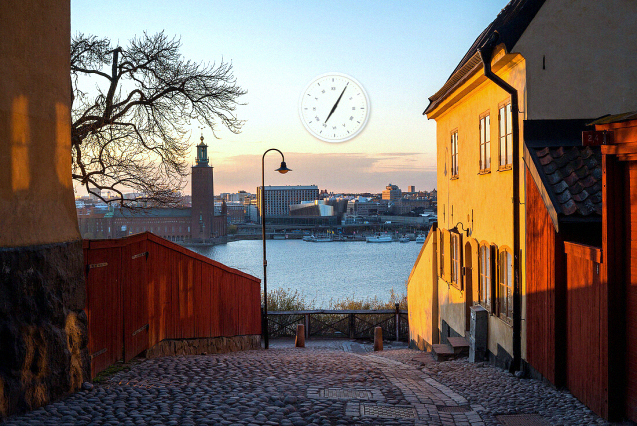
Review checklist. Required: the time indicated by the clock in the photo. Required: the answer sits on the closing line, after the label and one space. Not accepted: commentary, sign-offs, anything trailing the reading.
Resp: 7:05
